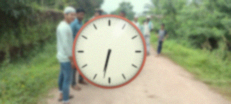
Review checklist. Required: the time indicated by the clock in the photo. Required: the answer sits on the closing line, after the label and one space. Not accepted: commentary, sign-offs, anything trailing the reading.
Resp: 6:32
